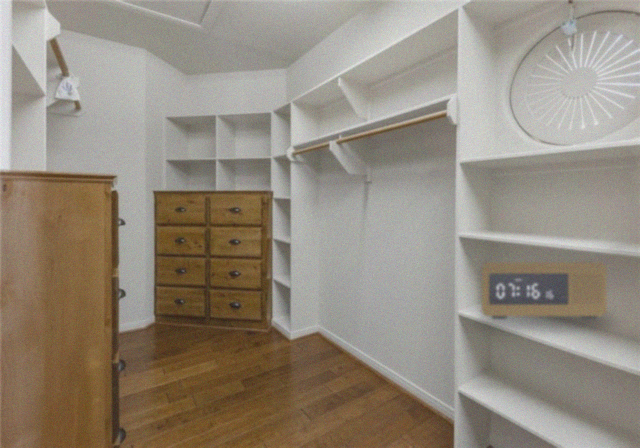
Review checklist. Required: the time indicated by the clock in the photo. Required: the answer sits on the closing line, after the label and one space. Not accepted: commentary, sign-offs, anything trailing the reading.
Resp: 7:16
